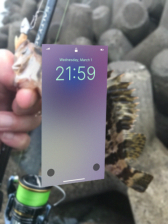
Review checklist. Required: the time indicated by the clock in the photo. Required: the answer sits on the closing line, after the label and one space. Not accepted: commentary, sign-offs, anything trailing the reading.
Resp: 21:59
